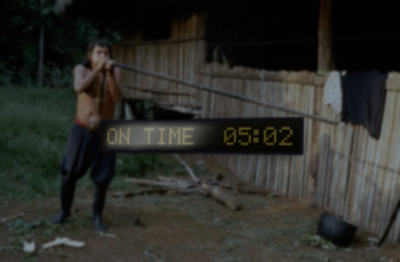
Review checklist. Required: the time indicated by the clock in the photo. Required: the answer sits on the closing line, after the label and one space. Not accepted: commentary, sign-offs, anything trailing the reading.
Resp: 5:02
